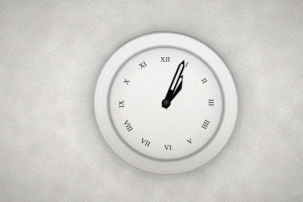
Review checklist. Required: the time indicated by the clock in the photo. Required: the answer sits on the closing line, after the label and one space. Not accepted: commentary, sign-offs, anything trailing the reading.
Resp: 1:04
